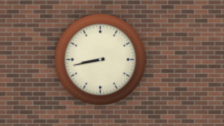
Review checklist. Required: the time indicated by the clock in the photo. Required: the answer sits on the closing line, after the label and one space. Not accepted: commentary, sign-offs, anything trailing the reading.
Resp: 8:43
